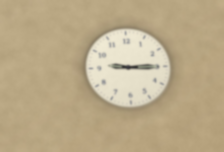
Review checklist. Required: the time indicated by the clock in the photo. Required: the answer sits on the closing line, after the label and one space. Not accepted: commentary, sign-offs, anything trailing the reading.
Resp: 9:15
